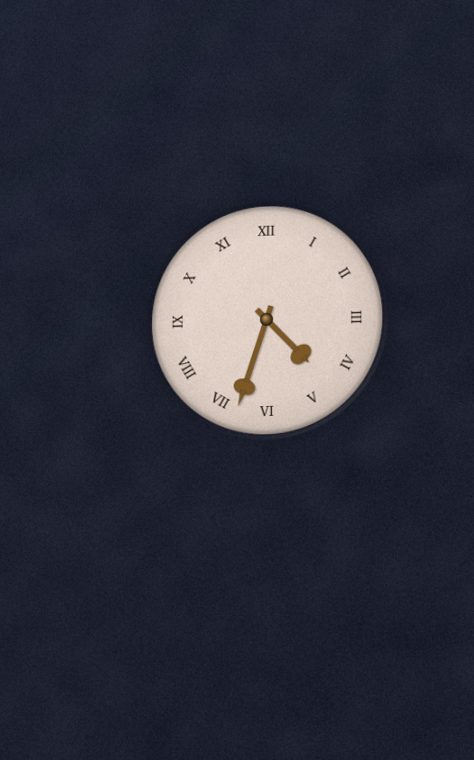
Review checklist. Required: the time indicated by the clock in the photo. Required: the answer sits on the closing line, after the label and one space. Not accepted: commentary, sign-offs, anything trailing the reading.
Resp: 4:33
